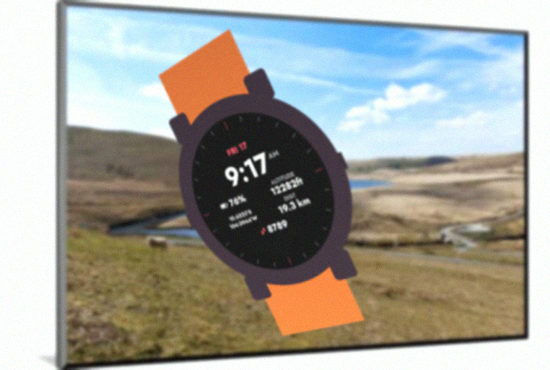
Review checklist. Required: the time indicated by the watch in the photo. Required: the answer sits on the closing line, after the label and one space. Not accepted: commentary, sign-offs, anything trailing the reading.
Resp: 9:17
